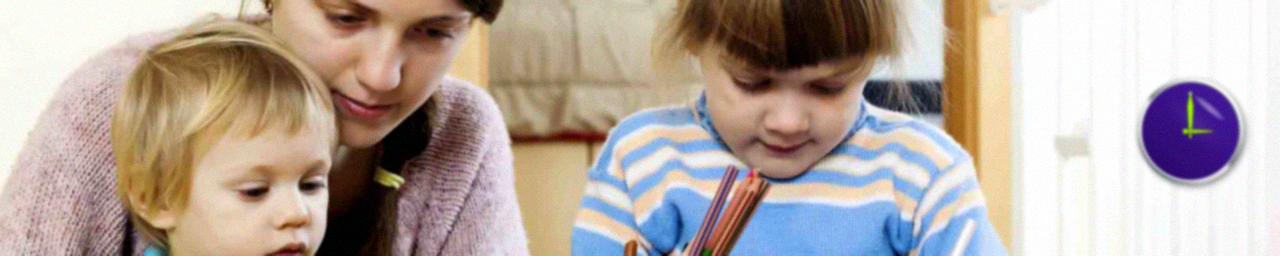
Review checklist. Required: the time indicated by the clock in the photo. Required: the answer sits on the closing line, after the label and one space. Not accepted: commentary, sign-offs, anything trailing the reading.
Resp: 3:00
